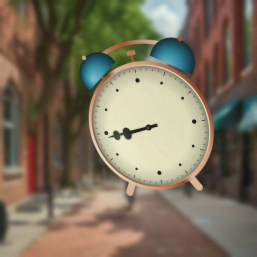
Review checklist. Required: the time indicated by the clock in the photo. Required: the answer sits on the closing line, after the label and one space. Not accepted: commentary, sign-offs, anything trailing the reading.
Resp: 8:44
